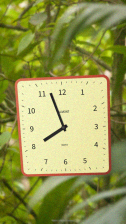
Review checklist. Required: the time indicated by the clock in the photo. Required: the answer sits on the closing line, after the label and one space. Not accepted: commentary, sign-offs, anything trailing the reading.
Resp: 7:57
